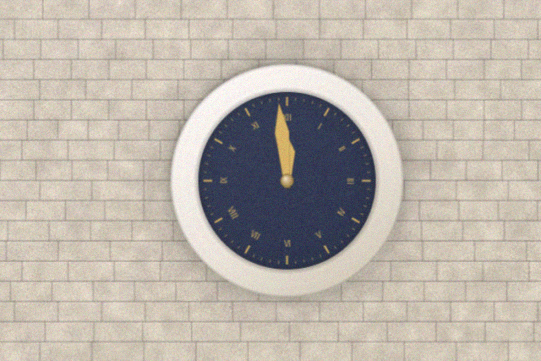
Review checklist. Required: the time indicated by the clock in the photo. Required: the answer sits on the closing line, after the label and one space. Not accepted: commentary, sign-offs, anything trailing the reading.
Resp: 11:59
